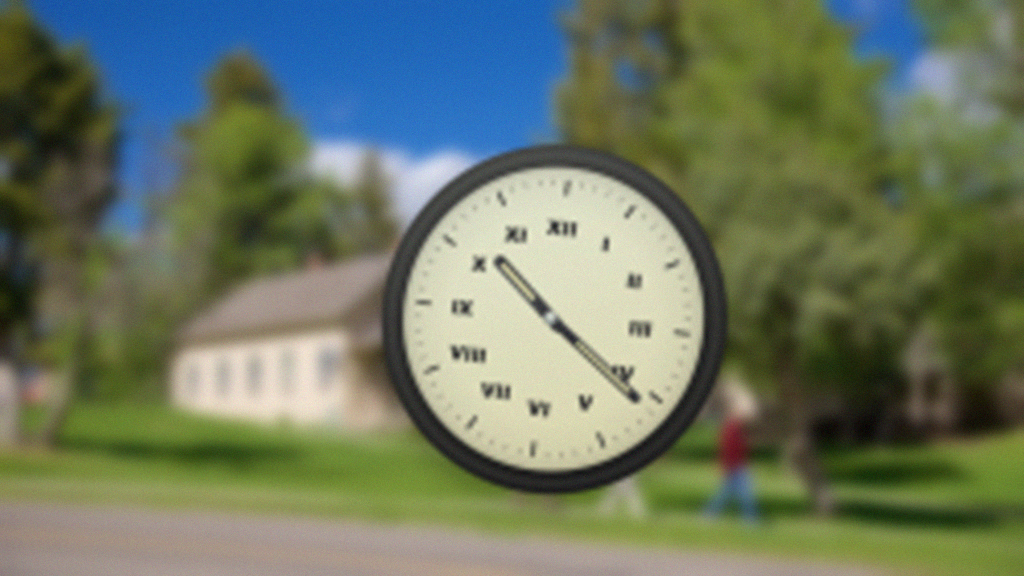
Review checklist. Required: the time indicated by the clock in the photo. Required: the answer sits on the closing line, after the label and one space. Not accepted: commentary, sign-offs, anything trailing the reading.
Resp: 10:21
